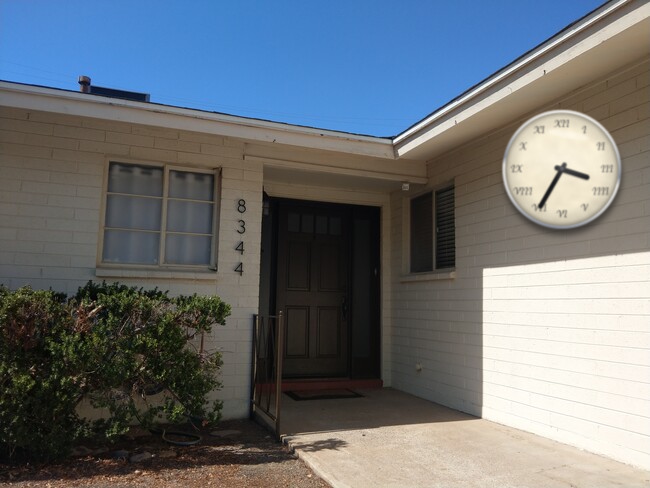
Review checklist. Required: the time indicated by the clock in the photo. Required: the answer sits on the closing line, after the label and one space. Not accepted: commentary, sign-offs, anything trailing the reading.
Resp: 3:35
